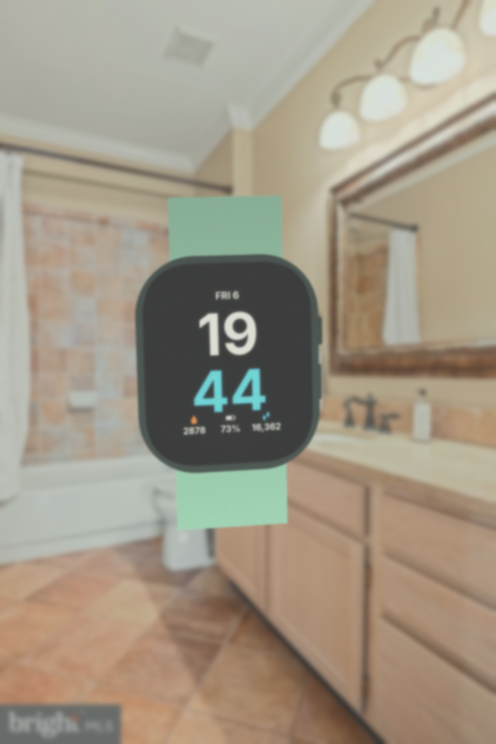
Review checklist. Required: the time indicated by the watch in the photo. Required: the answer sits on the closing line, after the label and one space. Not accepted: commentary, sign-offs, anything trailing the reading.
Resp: 19:44
